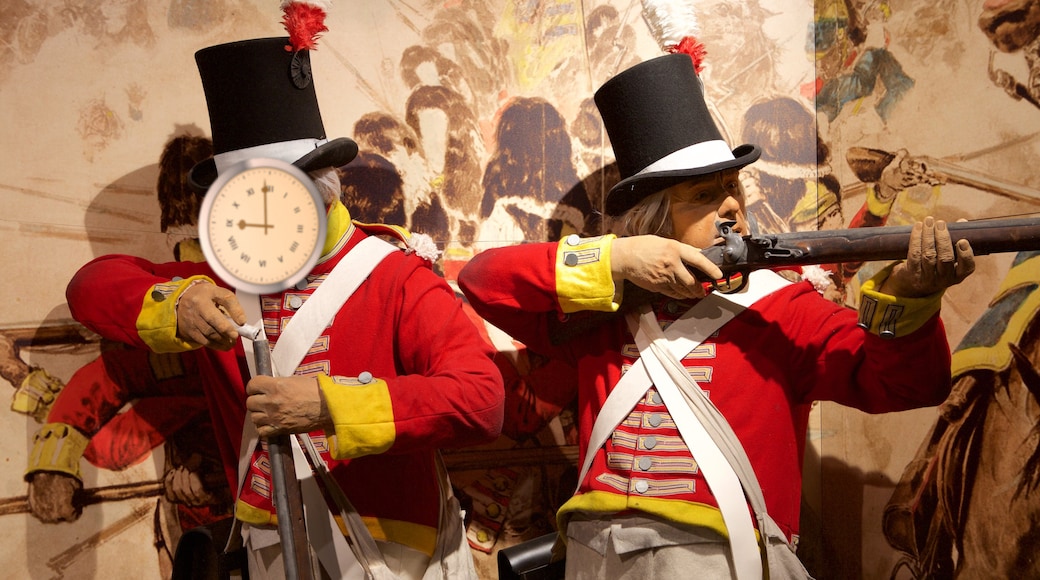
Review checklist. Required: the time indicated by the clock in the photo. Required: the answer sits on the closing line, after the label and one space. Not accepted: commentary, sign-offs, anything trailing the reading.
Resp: 8:59
